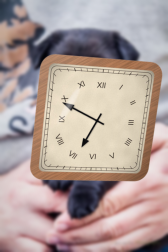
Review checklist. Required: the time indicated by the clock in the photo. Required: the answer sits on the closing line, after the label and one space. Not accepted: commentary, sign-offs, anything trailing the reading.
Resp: 6:49
